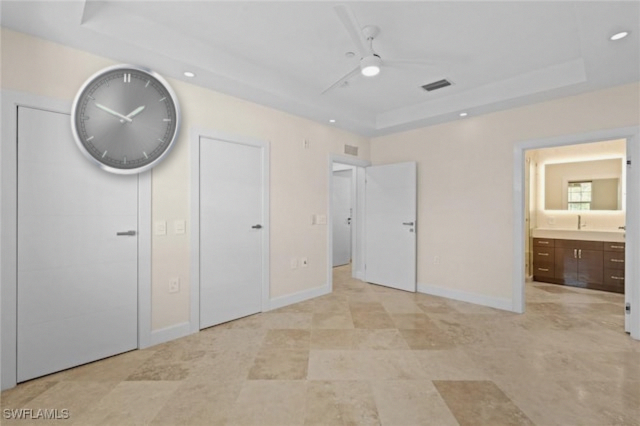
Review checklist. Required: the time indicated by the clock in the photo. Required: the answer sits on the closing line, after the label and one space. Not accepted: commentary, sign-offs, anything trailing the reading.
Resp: 1:49
